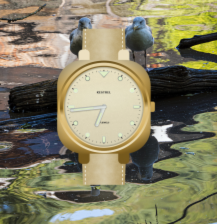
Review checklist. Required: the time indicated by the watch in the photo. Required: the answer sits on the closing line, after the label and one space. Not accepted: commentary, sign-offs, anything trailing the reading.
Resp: 6:44
